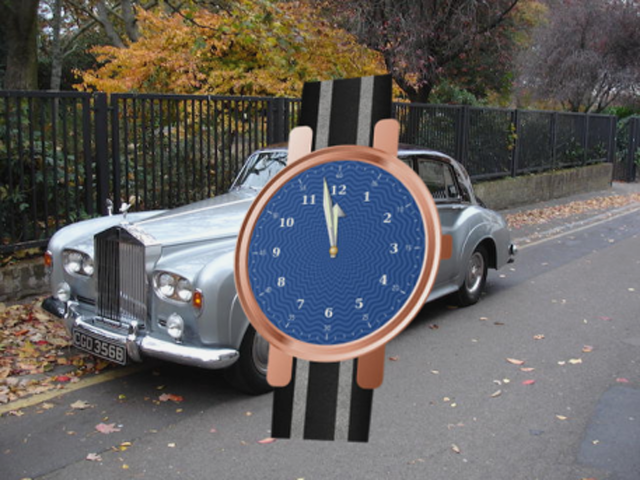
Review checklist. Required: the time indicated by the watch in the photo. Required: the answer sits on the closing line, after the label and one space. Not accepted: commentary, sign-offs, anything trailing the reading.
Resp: 11:58
